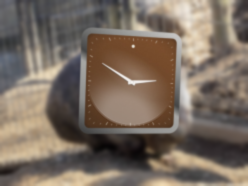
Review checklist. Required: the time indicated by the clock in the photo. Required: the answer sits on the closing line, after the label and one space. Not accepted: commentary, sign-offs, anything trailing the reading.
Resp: 2:50
